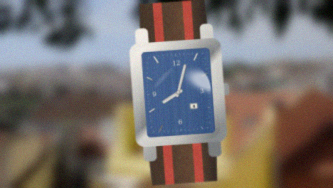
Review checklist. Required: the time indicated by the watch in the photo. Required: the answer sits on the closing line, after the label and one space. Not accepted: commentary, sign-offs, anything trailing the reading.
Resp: 8:03
